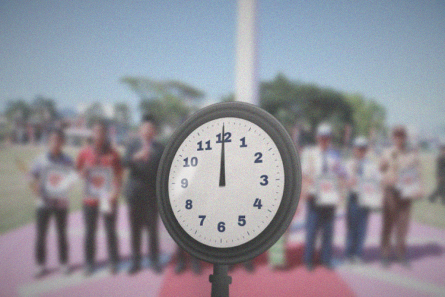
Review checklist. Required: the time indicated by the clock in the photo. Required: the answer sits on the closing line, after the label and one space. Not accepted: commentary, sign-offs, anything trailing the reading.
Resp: 12:00
